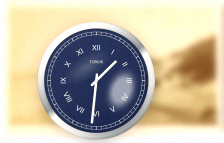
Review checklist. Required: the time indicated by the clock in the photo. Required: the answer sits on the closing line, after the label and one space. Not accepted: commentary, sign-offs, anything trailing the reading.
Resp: 1:31
